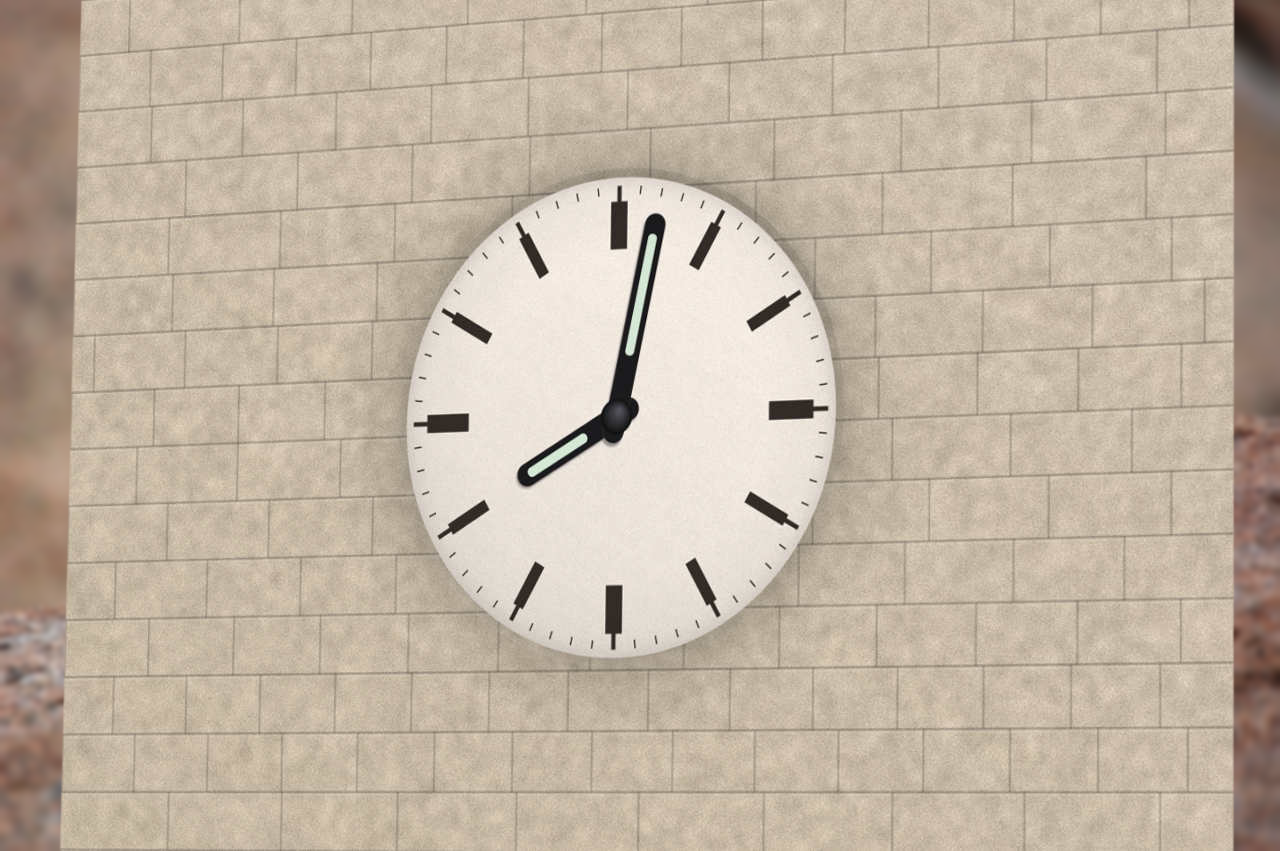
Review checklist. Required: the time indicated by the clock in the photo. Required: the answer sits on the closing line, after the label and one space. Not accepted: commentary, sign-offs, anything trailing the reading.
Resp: 8:02
